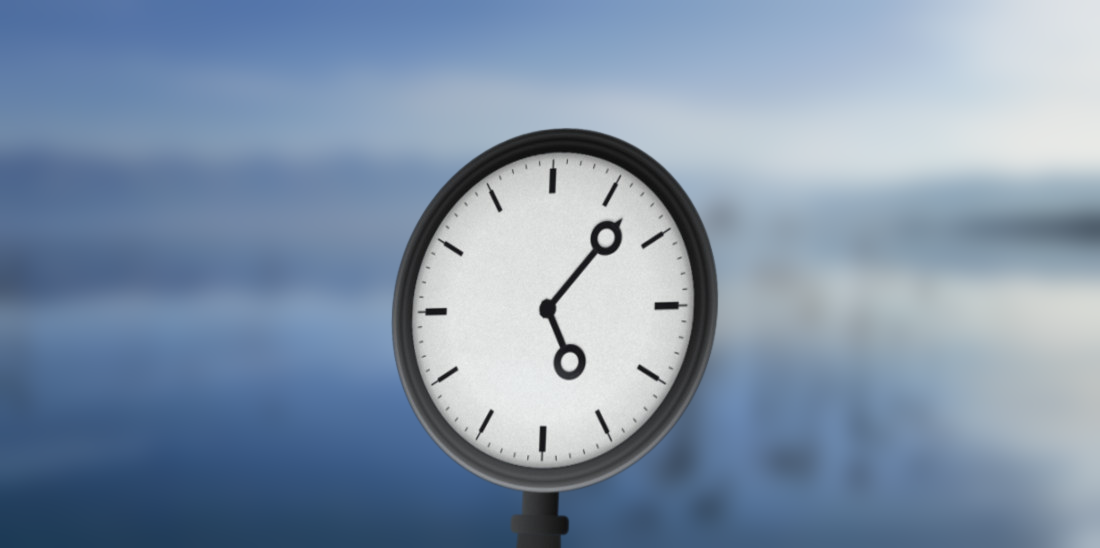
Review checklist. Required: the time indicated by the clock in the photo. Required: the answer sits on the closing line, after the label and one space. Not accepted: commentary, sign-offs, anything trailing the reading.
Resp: 5:07
